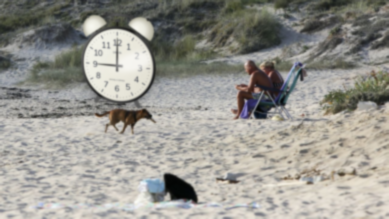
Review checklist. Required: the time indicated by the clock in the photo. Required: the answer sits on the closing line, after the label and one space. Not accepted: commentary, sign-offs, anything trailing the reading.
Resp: 9:00
